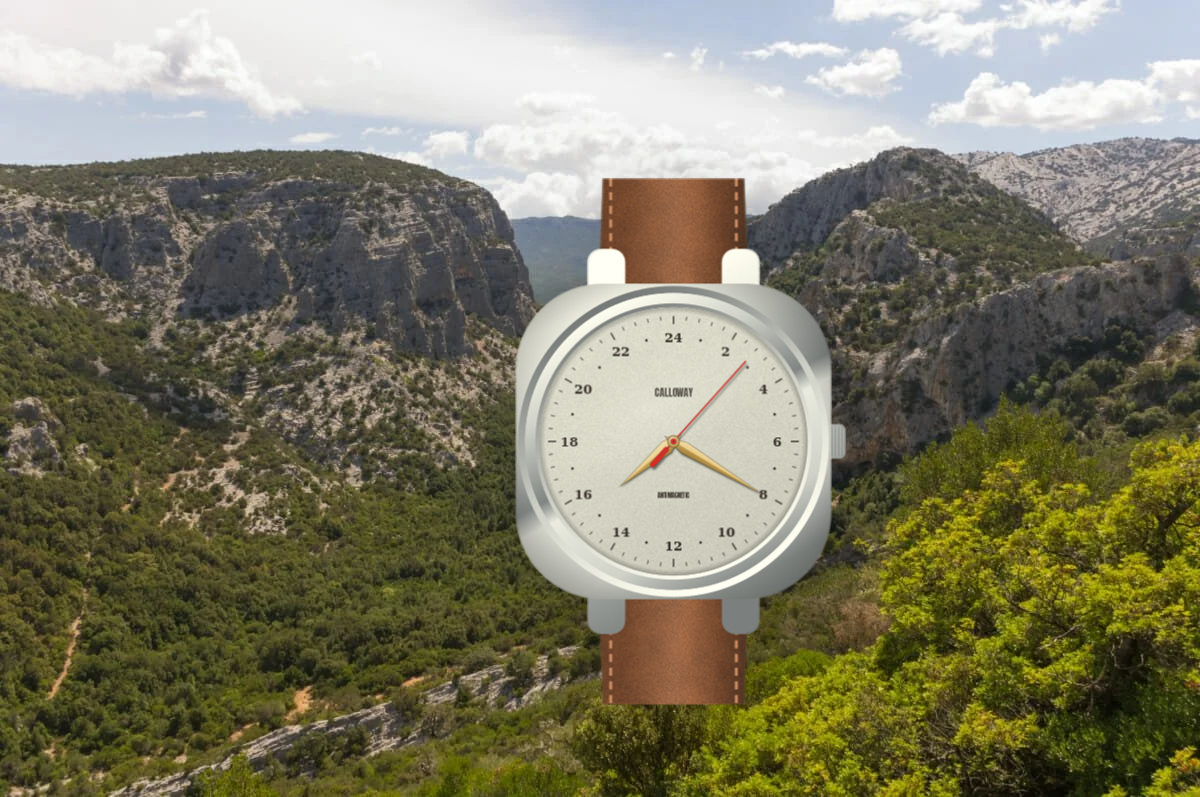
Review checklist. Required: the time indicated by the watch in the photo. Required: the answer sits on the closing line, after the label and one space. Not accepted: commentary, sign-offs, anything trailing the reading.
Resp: 15:20:07
